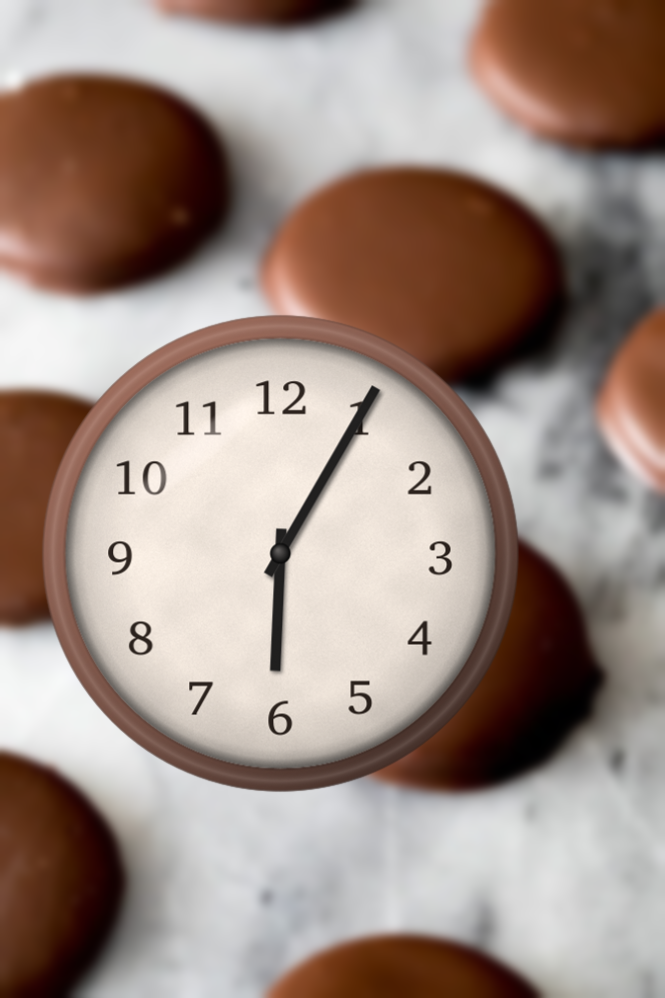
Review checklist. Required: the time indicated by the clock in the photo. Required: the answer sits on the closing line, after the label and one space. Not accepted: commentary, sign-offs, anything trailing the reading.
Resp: 6:05
